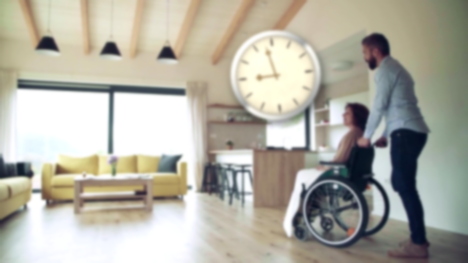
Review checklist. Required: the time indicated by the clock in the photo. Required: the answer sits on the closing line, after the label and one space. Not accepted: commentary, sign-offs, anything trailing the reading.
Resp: 8:58
